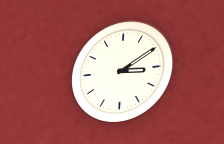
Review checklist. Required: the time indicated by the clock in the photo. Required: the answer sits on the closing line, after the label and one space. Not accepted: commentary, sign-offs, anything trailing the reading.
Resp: 3:10
